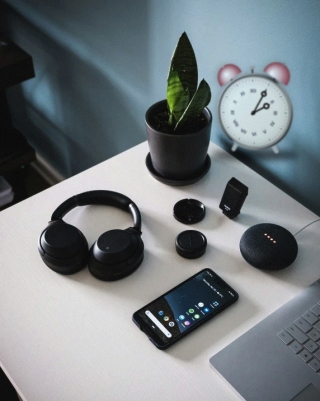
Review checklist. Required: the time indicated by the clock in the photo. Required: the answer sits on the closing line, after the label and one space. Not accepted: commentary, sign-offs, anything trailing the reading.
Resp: 2:05
